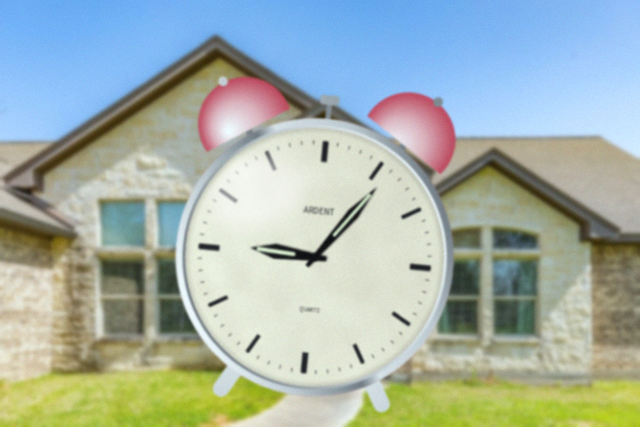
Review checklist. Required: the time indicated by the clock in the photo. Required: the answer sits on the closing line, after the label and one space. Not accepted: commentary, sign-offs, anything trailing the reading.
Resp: 9:06
